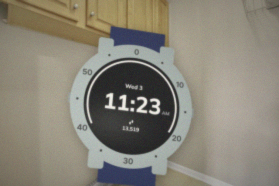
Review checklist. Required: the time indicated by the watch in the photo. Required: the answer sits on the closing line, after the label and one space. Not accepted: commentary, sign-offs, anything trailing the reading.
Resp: 11:23
